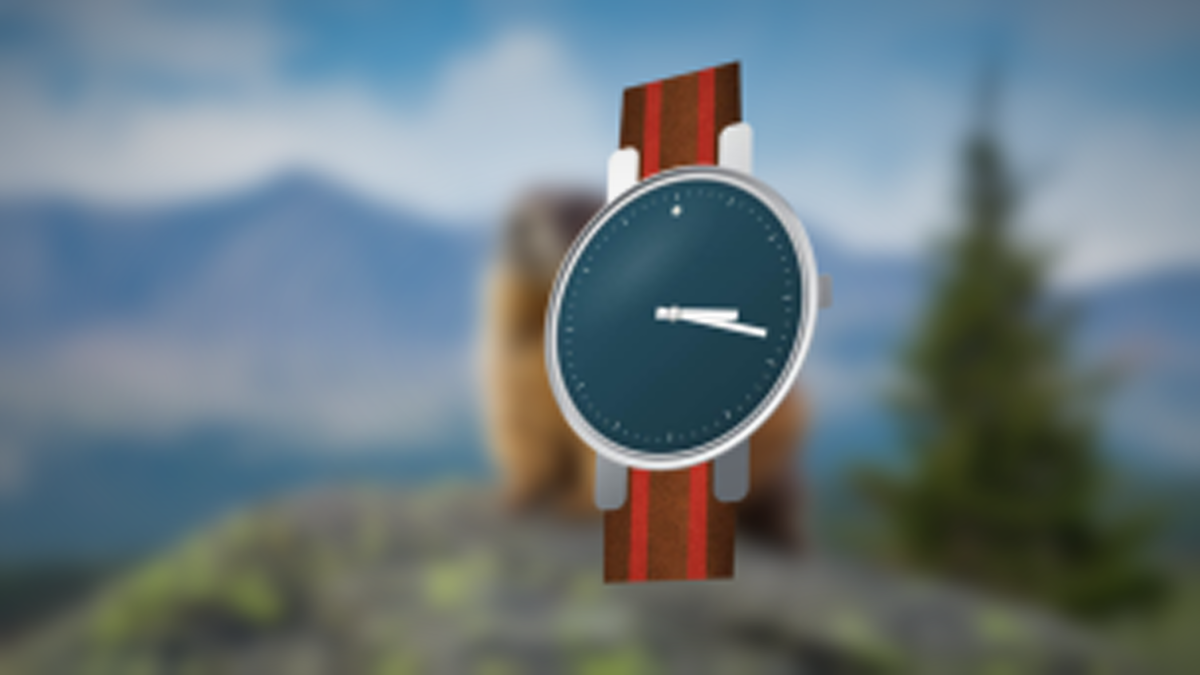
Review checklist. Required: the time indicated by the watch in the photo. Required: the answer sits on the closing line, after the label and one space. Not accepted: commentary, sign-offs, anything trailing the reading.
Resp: 3:18
